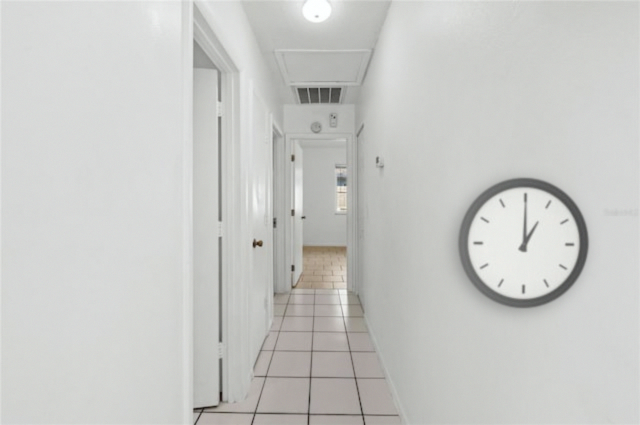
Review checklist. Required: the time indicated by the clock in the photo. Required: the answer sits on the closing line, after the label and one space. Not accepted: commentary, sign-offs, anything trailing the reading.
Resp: 1:00
